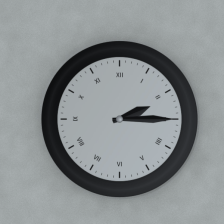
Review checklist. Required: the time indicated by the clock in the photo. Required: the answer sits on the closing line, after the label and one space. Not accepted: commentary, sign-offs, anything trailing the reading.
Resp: 2:15
